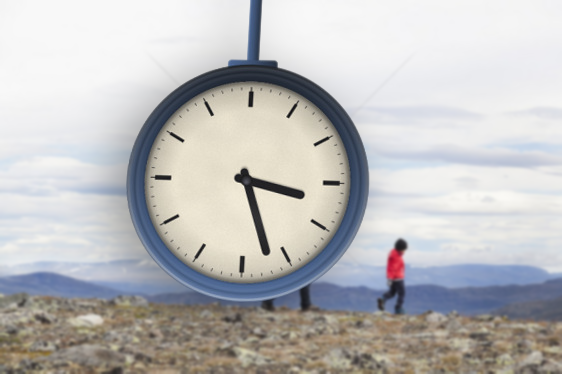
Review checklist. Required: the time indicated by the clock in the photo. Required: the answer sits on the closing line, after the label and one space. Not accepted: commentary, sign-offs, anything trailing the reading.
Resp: 3:27
